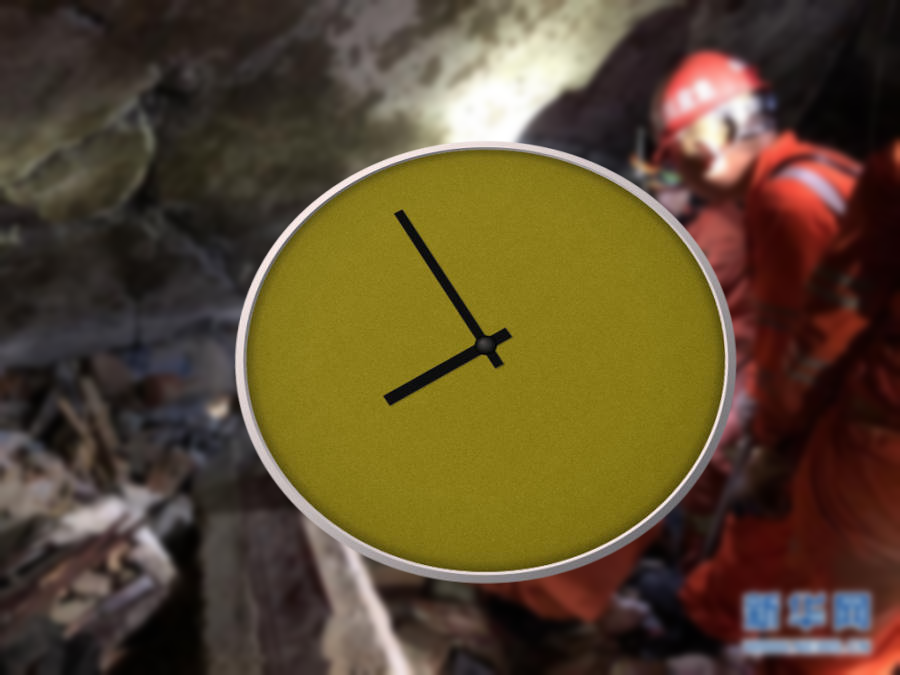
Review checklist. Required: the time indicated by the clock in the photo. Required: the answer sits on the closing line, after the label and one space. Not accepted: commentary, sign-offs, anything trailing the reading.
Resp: 7:55
